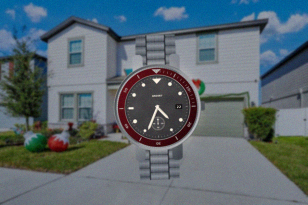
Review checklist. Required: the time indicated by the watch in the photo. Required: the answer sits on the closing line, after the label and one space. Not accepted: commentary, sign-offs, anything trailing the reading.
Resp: 4:34
